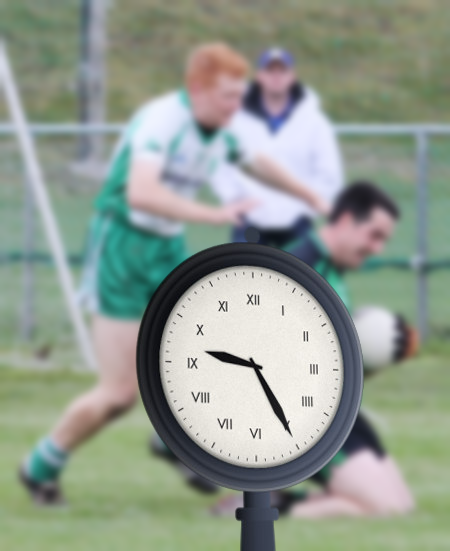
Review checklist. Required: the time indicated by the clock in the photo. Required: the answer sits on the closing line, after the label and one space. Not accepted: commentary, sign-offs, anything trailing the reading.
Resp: 9:25
